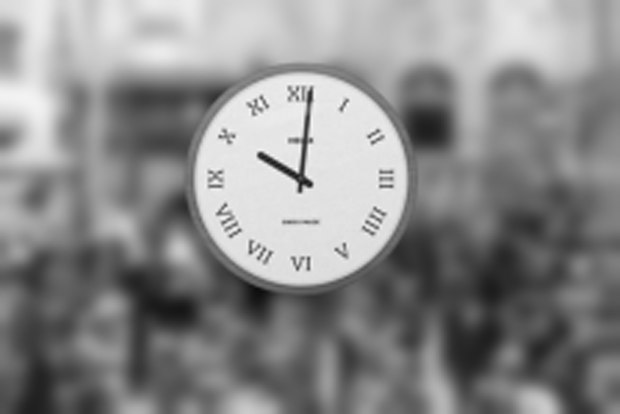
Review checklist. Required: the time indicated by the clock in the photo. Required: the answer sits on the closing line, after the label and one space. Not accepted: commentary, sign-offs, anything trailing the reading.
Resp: 10:01
